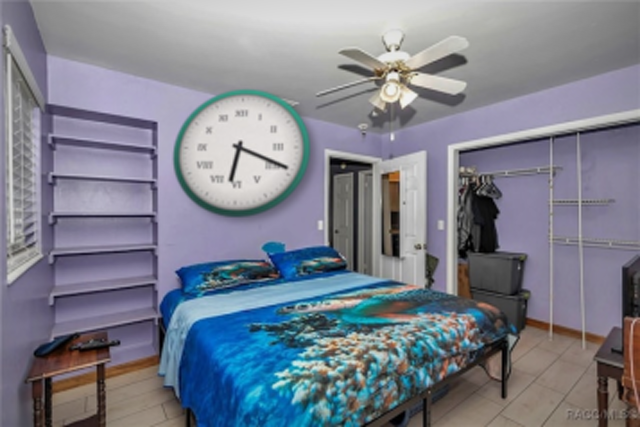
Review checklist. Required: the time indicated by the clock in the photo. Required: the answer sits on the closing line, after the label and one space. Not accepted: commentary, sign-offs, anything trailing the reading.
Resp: 6:19
